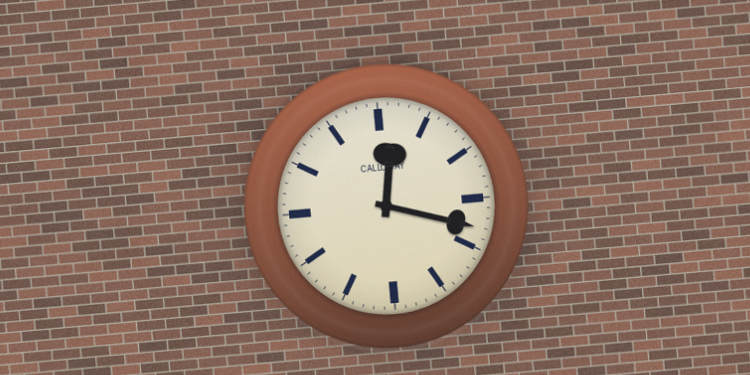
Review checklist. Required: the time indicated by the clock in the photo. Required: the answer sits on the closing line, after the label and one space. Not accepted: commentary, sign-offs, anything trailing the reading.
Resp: 12:18
